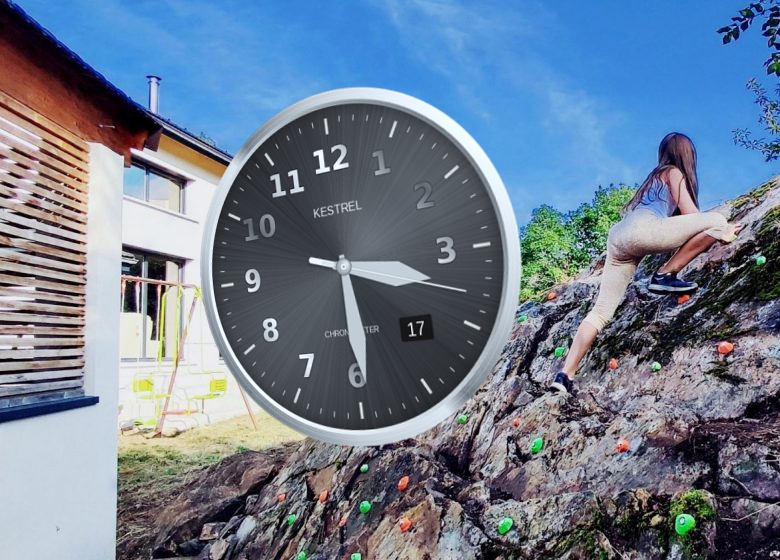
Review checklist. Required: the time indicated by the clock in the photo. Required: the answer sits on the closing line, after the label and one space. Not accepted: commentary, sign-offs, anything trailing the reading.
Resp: 3:29:18
